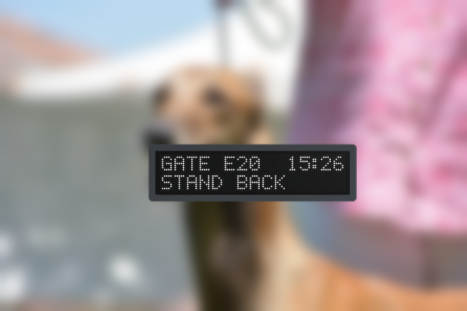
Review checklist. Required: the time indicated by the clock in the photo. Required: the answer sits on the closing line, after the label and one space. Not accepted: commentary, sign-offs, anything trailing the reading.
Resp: 15:26
